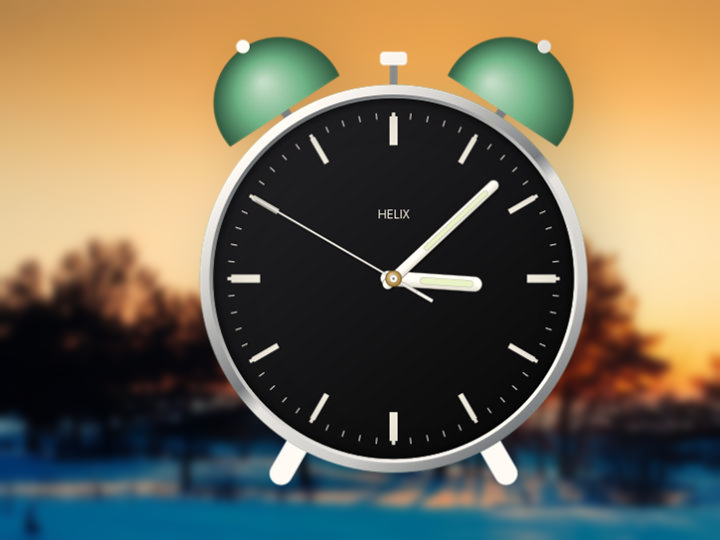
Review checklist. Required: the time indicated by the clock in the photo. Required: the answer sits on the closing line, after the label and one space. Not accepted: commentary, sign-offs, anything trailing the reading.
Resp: 3:07:50
